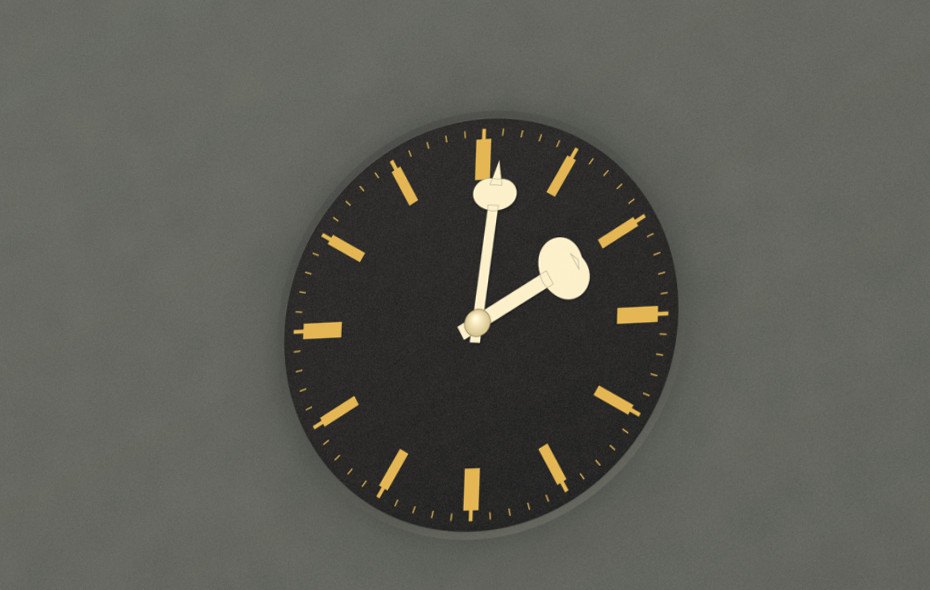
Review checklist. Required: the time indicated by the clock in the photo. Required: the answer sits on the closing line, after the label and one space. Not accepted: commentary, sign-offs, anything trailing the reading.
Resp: 2:01
